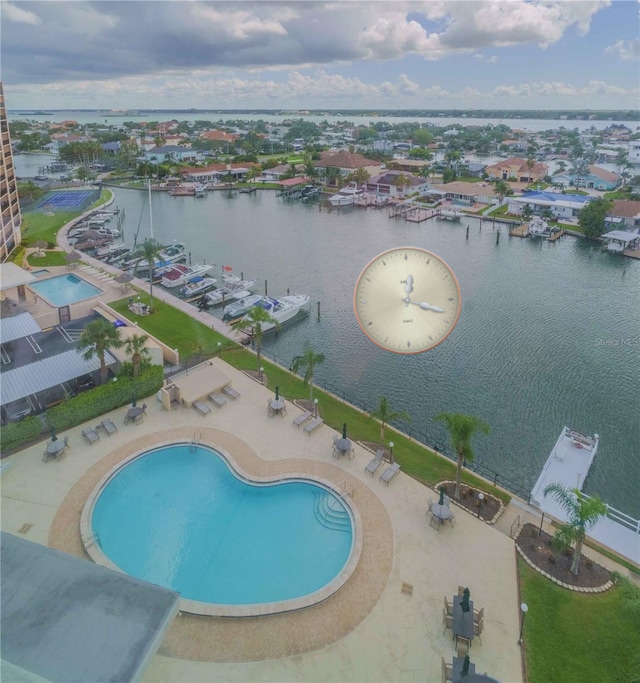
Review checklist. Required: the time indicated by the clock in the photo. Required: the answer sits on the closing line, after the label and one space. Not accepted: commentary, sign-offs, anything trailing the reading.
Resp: 12:18
